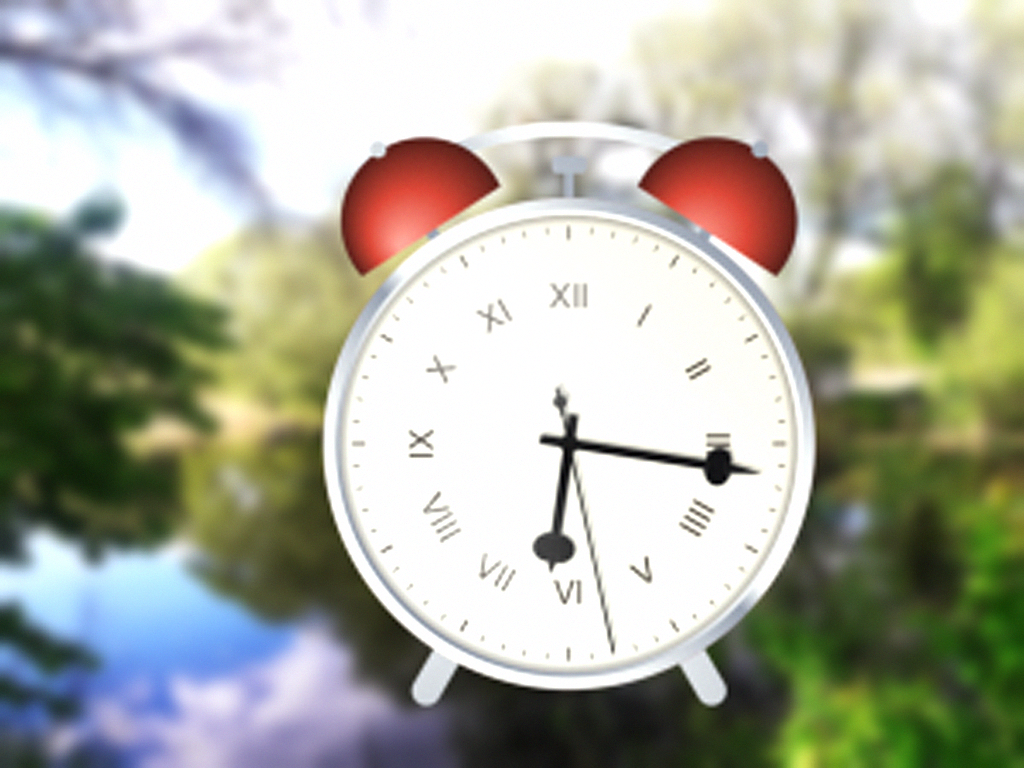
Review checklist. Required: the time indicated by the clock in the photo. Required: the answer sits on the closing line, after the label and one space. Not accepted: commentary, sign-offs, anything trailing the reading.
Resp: 6:16:28
